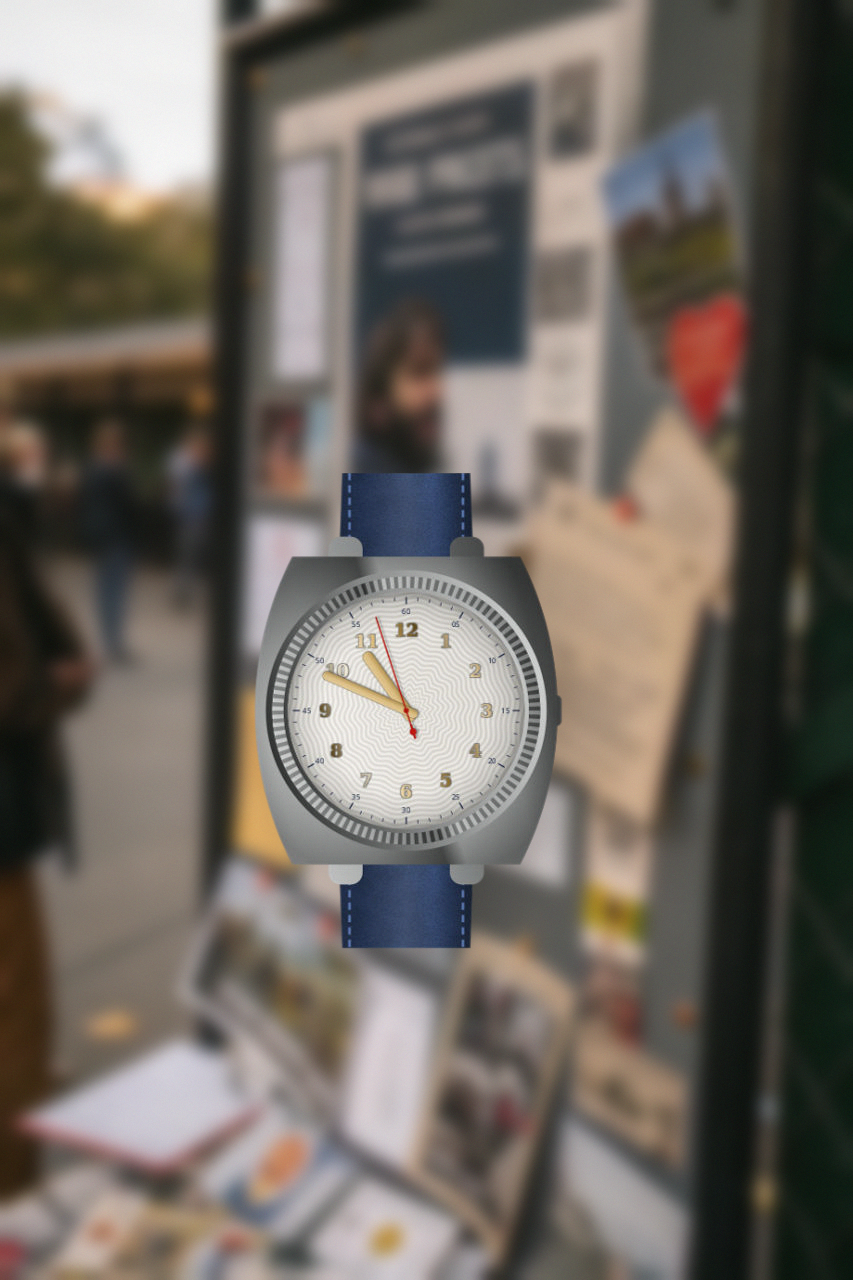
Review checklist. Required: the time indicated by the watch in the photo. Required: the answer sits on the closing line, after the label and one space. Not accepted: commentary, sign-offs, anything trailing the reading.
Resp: 10:48:57
